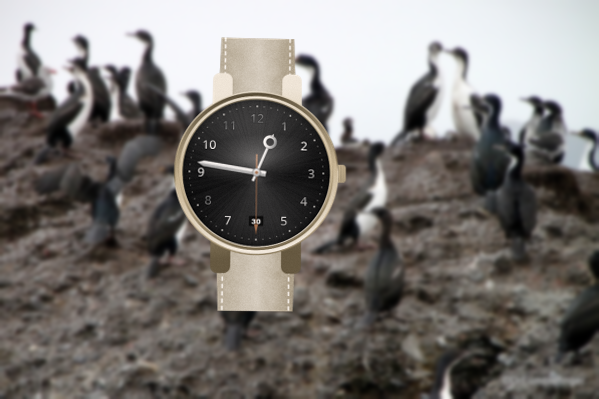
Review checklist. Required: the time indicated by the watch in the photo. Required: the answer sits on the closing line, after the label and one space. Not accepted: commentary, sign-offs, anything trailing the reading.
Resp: 12:46:30
